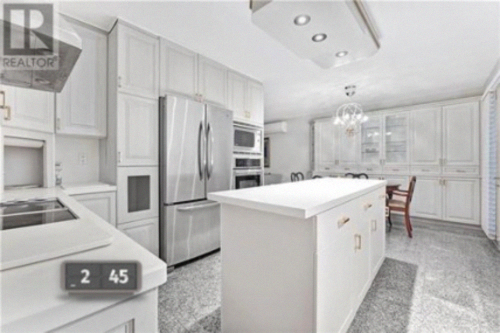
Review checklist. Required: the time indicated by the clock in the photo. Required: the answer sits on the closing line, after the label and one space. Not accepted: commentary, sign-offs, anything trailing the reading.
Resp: 2:45
